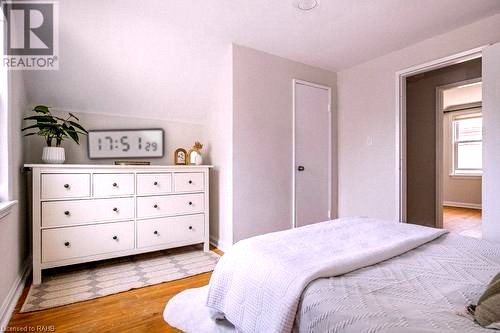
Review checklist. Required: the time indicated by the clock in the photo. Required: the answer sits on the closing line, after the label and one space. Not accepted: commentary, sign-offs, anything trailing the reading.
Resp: 17:51
